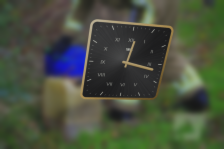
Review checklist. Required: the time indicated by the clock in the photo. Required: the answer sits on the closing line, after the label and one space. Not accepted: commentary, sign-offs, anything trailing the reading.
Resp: 12:17
